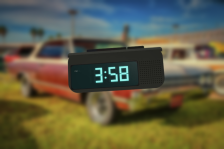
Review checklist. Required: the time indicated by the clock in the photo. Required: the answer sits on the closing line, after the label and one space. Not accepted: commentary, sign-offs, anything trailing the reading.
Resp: 3:58
